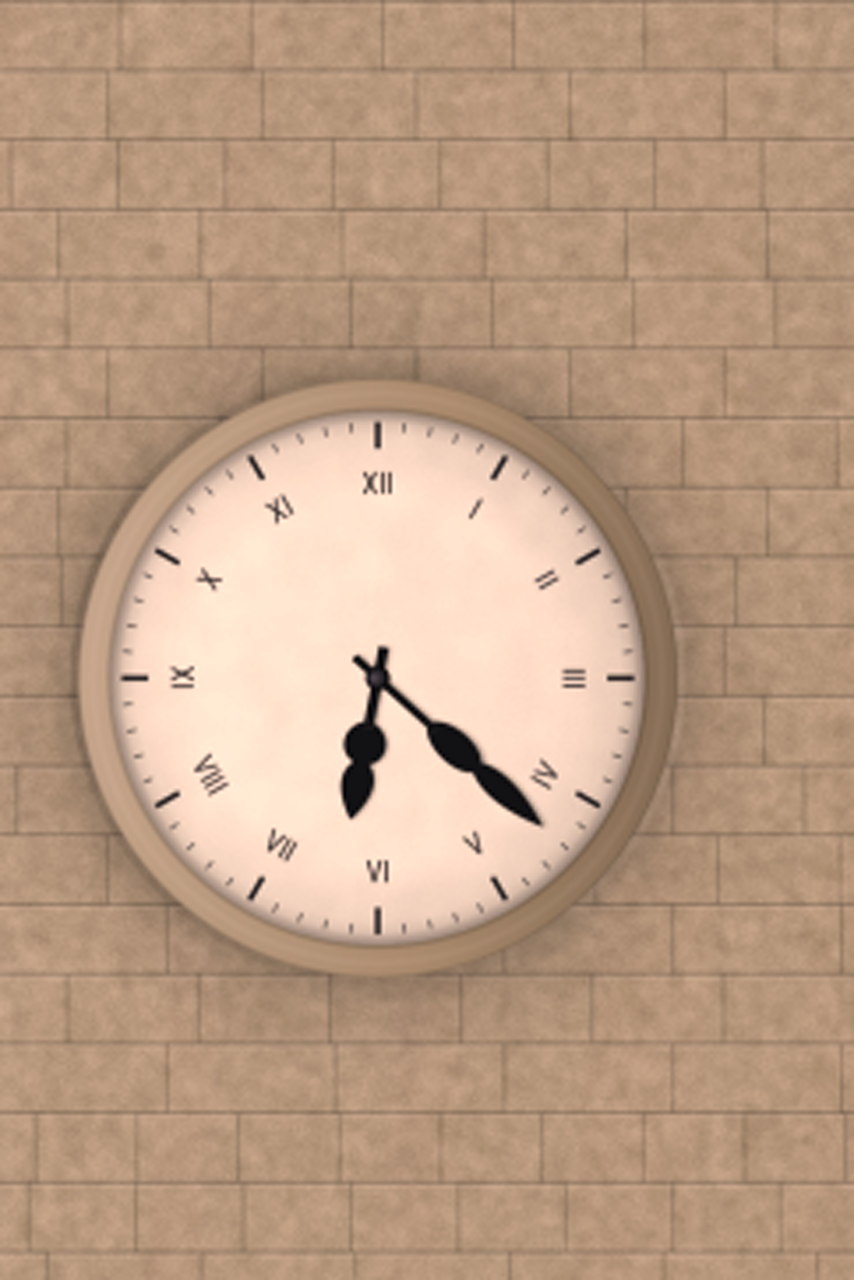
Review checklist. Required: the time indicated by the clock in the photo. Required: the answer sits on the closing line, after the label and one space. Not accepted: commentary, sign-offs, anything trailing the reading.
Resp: 6:22
